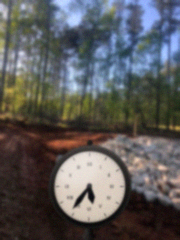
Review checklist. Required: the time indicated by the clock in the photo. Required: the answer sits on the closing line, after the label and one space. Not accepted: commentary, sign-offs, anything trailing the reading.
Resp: 5:36
